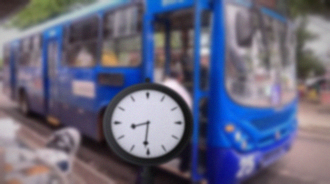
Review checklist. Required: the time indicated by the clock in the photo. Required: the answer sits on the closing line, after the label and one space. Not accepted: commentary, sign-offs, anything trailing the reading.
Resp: 8:31
